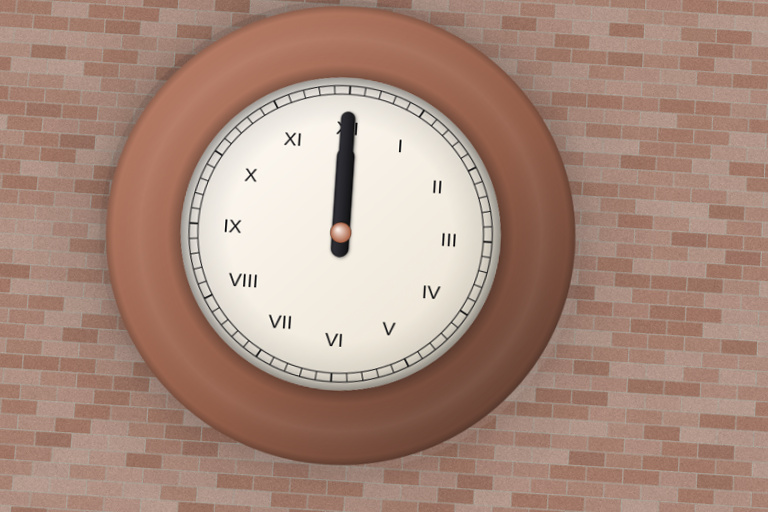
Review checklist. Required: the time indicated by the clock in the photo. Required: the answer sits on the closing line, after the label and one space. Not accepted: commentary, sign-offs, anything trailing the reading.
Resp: 12:00
